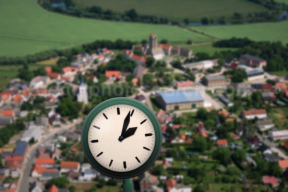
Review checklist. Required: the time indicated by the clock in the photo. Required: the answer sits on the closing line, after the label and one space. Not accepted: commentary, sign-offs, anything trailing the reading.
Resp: 2:04
